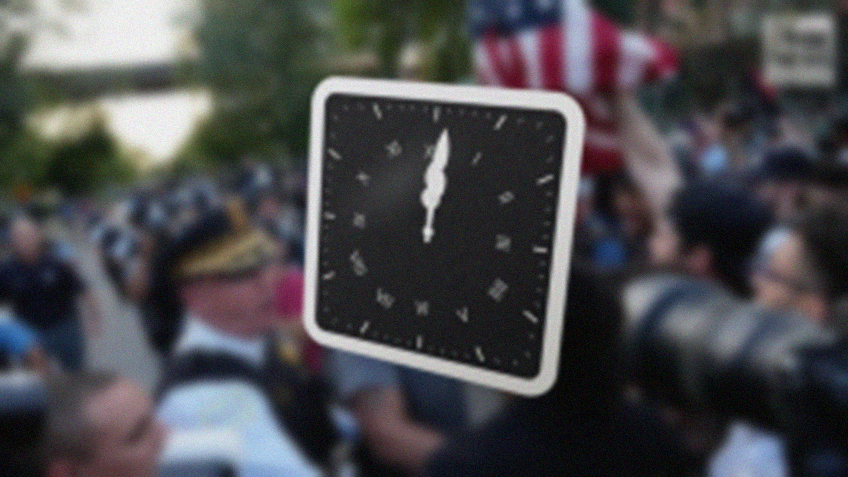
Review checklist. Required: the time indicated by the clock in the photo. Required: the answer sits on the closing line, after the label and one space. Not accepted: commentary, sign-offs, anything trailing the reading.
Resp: 12:01
